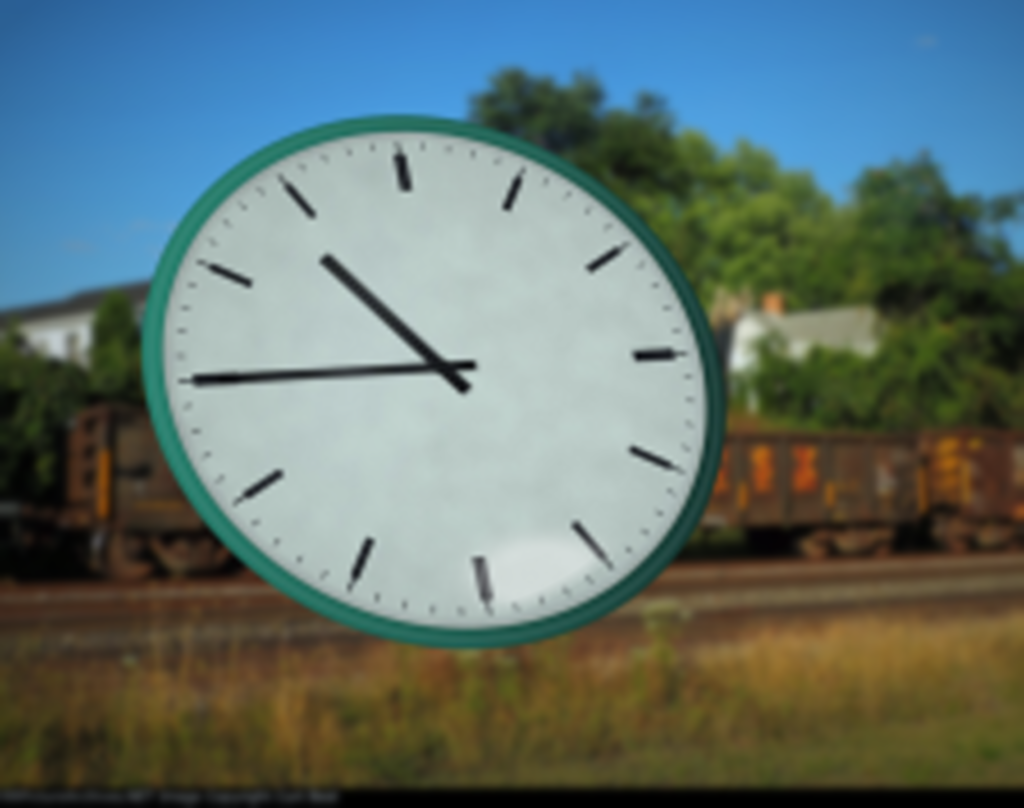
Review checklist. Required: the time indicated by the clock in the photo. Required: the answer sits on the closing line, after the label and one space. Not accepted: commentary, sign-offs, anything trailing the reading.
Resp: 10:45
